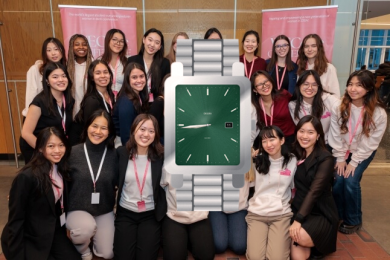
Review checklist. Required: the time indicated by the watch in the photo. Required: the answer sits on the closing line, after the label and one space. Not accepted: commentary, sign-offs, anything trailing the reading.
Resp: 8:44
